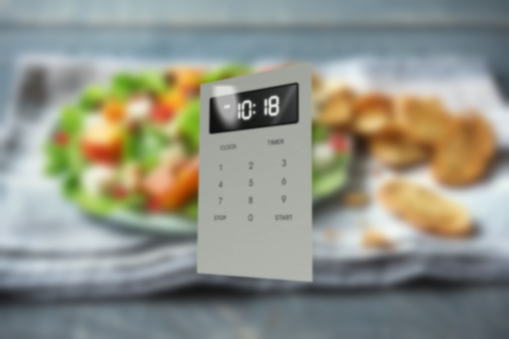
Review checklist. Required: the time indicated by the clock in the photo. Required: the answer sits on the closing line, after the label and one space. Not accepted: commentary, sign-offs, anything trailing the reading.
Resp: 10:18
